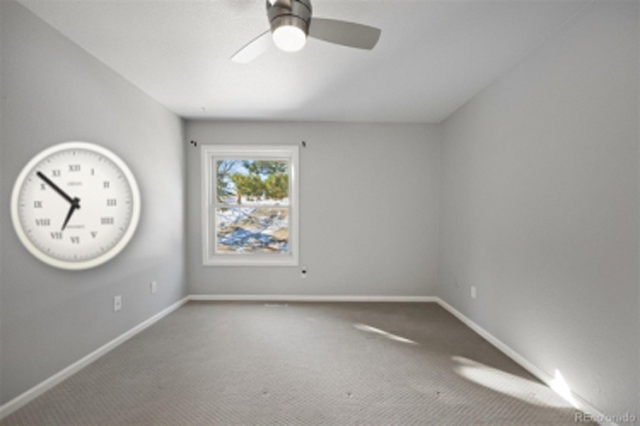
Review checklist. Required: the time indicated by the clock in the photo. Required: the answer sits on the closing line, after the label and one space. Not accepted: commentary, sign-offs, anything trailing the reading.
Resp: 6:52
